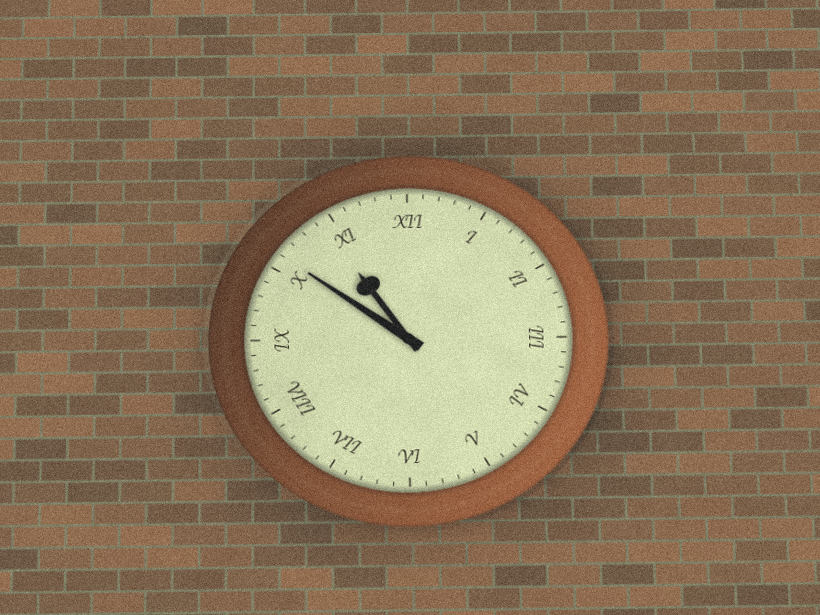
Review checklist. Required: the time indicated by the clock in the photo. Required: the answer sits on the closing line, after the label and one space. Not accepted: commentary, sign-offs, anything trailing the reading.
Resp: 10:51
